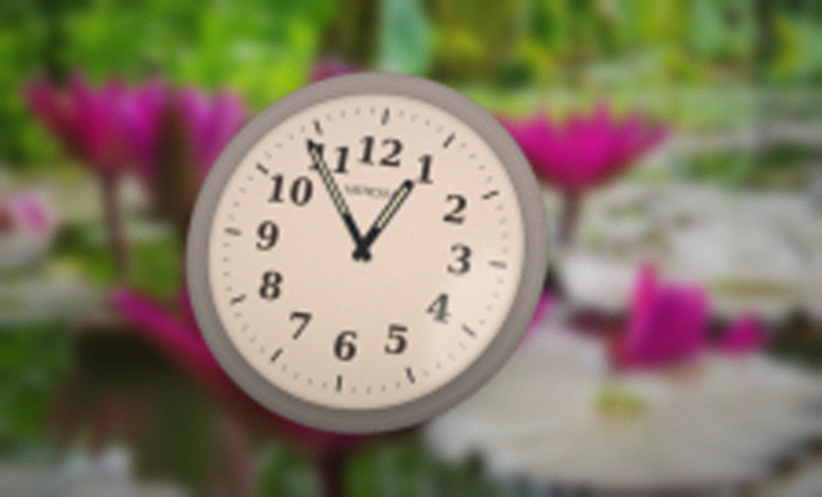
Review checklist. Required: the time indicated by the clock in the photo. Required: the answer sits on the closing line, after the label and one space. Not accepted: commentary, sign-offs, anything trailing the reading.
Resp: 12:54
